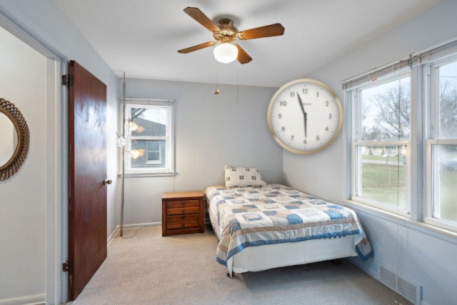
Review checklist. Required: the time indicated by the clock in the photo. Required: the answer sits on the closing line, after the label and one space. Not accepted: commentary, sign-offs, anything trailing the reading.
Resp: 5:57
